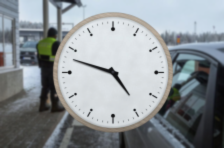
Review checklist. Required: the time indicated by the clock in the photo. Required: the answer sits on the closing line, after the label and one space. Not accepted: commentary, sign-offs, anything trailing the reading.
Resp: 4:48
